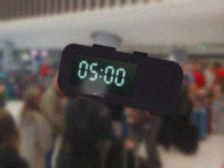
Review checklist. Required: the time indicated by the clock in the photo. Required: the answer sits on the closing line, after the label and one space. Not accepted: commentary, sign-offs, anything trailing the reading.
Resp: 5:00
